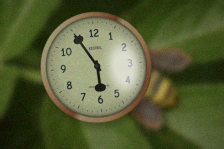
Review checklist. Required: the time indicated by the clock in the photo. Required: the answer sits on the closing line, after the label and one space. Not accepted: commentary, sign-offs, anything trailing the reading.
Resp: 5:55
